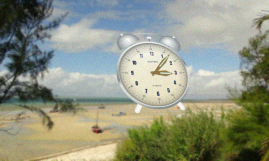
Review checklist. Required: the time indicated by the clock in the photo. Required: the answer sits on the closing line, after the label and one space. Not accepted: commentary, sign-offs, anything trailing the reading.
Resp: 3:07
